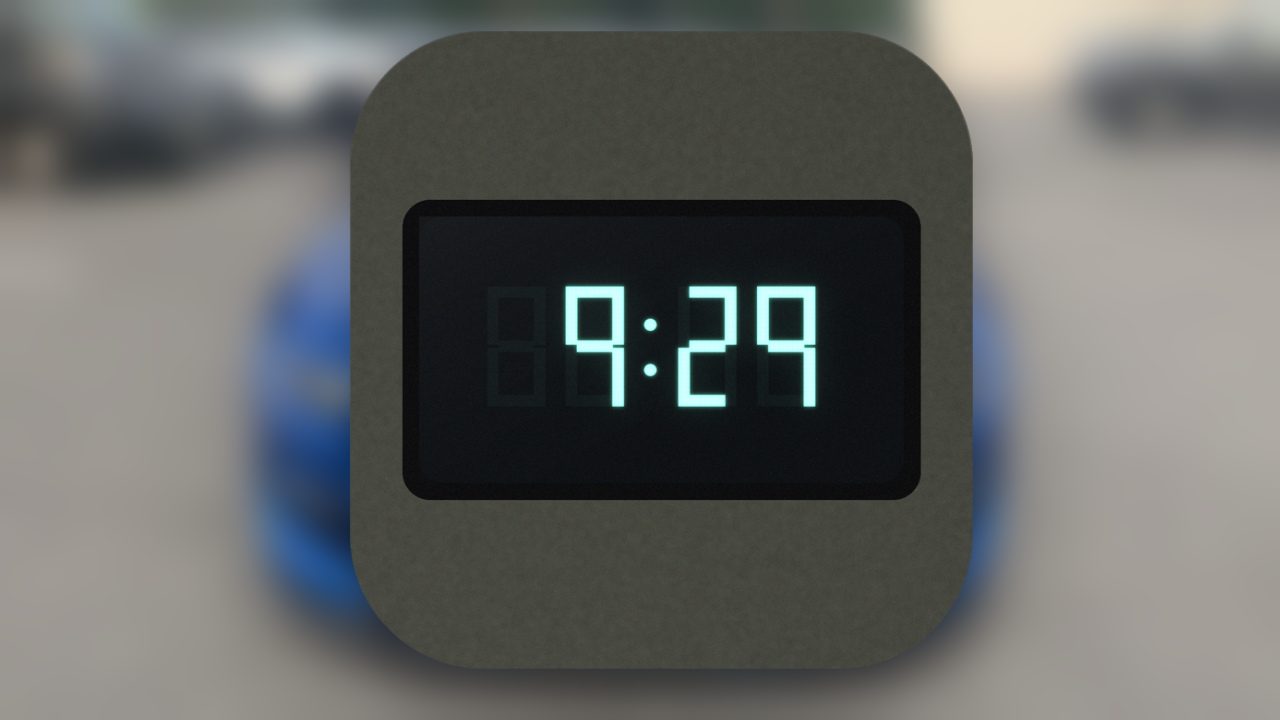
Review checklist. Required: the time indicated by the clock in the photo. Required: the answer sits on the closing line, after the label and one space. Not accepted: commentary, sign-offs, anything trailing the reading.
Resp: 9:29
